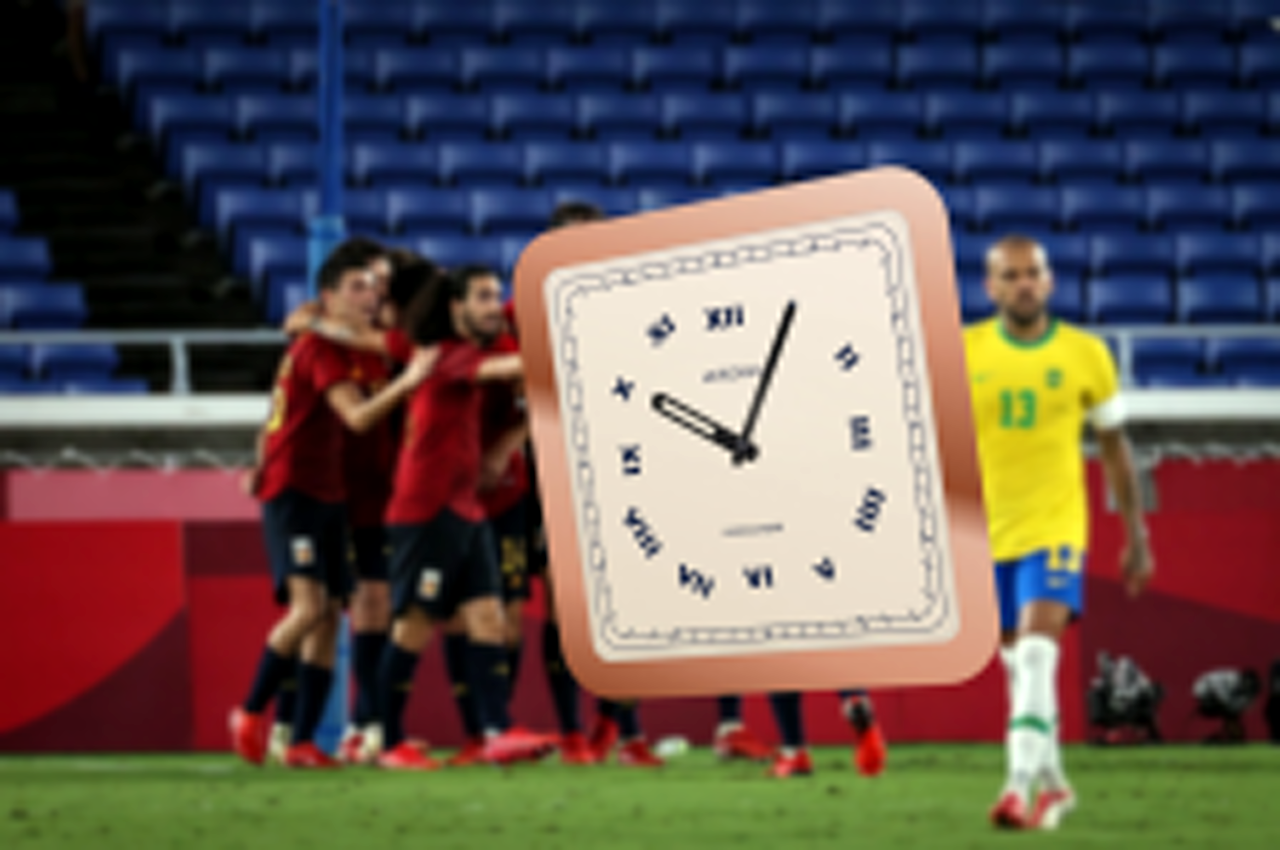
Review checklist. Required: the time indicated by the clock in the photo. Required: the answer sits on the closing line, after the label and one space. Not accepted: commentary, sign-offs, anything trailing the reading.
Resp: 10:05
